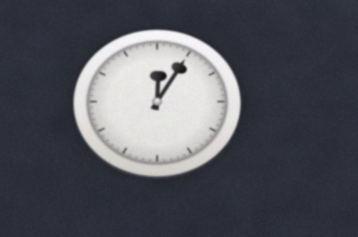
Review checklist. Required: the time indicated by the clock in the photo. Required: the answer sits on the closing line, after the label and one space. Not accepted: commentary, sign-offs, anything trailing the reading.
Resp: 12:05
